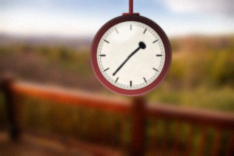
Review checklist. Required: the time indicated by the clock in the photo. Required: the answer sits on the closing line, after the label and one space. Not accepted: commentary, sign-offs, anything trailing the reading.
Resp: 1:37
